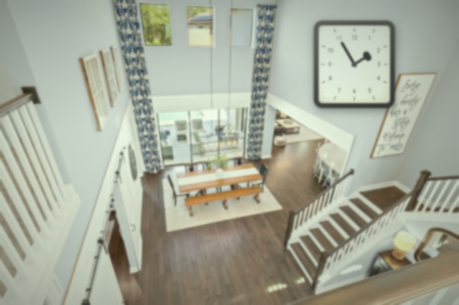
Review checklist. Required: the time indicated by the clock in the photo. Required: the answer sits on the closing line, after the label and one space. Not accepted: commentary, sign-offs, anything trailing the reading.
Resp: 1:55
